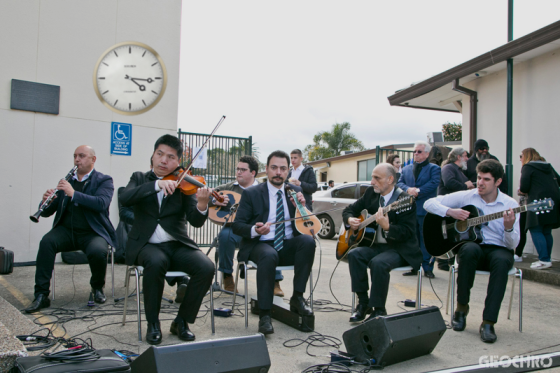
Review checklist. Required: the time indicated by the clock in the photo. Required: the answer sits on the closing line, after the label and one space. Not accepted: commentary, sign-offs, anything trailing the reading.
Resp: 4:16
